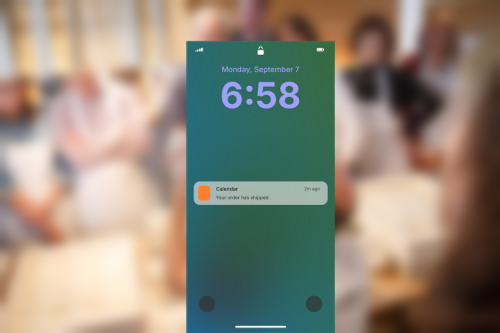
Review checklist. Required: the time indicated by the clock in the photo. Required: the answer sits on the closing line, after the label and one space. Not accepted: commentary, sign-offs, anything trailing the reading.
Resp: 6:58
